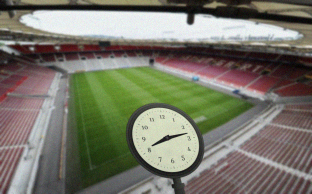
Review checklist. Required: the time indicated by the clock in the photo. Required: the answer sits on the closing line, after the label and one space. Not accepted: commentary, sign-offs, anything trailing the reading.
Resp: 8:13
